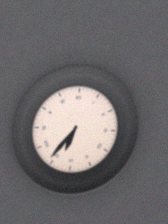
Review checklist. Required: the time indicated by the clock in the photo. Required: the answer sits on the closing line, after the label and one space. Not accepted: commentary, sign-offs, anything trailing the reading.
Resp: 6:36
